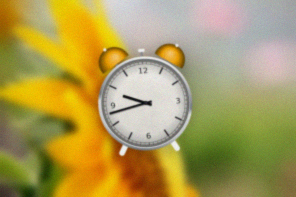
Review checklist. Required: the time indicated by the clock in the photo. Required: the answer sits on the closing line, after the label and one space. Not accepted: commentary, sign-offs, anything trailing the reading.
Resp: 9:43
